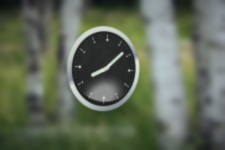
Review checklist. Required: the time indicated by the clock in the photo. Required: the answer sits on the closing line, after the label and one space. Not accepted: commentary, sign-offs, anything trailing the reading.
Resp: 8:08
